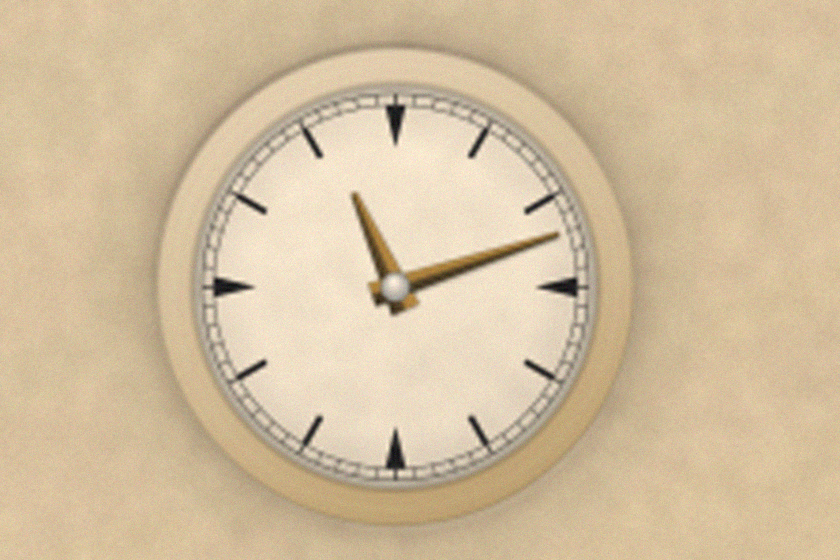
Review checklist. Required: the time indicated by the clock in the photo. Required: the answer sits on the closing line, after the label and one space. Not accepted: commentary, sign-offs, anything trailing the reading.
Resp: 11:12
